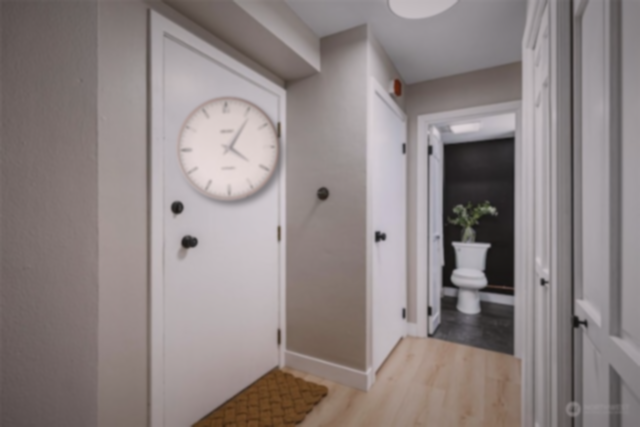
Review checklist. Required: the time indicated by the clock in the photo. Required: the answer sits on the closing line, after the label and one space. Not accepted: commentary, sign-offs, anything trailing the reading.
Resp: 4:06
